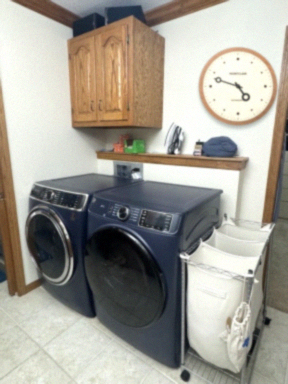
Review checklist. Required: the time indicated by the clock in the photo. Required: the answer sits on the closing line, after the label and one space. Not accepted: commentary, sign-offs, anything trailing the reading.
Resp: 4:48
